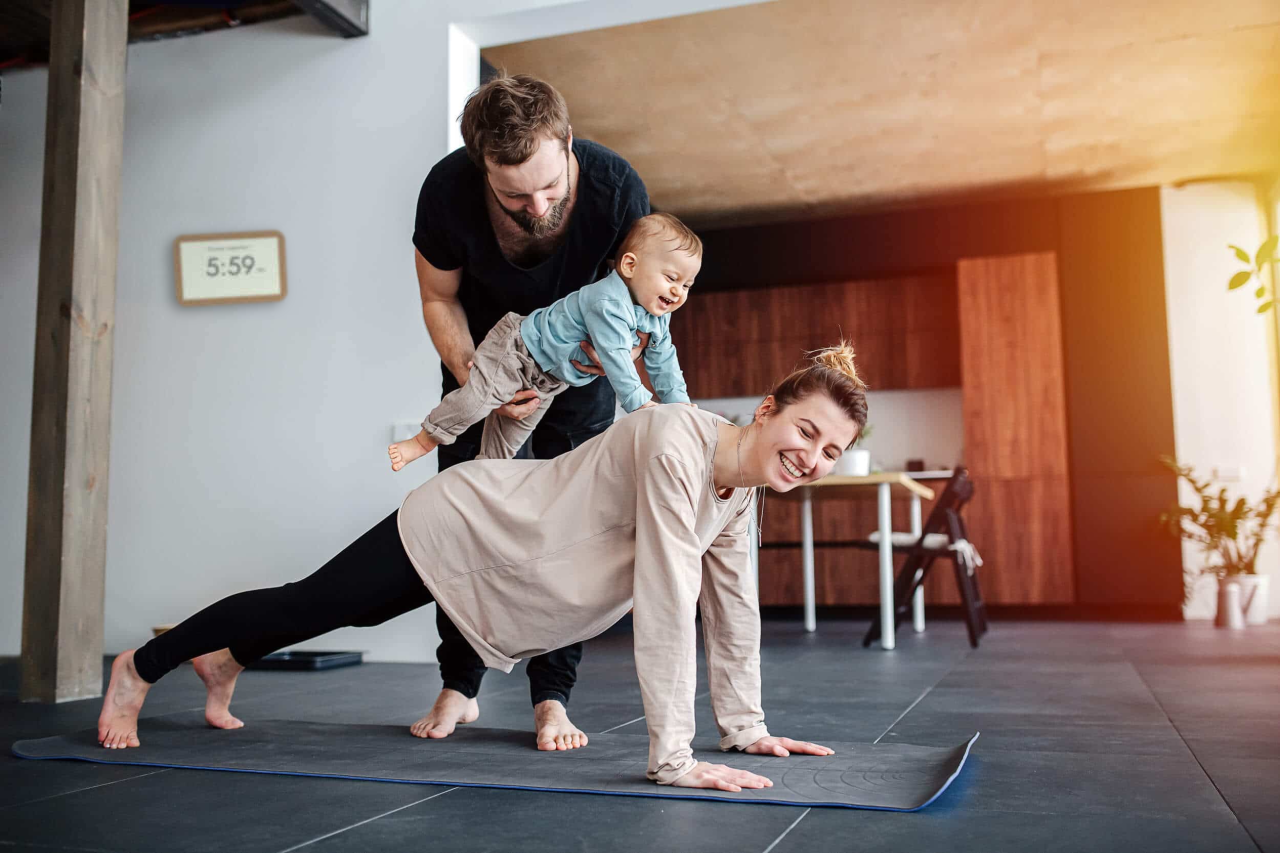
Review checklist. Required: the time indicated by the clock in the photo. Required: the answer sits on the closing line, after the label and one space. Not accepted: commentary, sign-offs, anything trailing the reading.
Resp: 5:59
